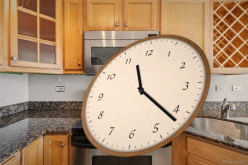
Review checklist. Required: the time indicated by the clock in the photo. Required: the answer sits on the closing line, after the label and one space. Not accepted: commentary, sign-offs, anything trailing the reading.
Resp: 11:22
